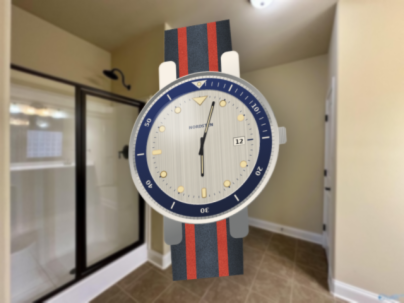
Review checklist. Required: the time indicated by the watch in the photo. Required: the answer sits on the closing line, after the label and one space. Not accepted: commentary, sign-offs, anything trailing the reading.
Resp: 6:03
